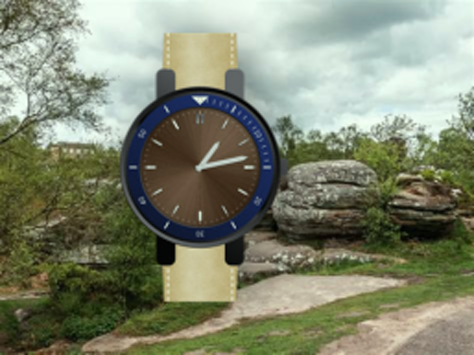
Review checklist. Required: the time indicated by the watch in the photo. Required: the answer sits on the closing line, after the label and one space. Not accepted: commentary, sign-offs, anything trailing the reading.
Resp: 1:13
